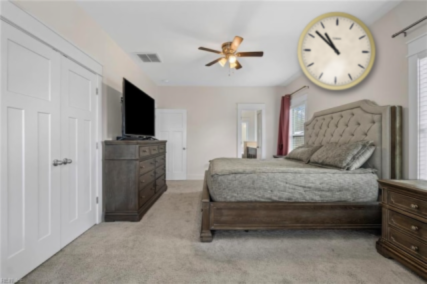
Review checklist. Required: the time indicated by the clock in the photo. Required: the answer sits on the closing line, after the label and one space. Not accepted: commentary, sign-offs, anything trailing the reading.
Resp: 10:52
